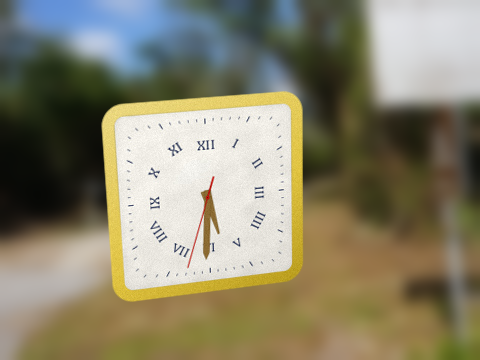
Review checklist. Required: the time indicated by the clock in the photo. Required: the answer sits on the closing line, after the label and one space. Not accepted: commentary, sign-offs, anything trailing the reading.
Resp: 5:30:33
